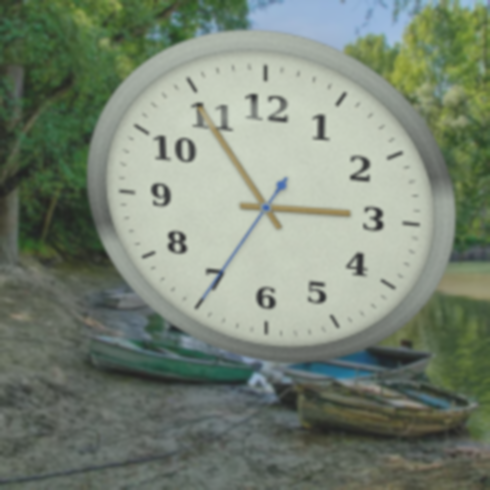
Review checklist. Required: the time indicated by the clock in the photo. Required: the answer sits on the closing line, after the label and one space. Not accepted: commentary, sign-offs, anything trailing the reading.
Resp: 2:54:35
